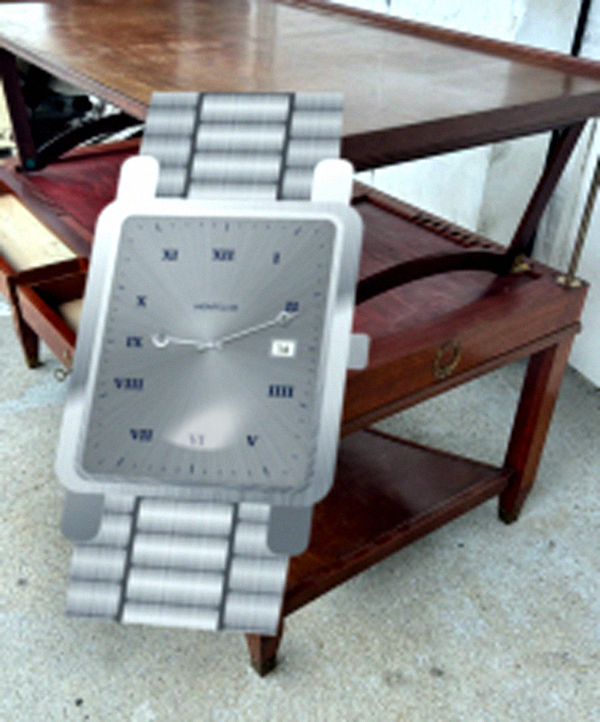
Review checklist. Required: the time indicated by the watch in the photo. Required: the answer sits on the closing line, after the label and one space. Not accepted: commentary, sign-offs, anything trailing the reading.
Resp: 9:11
